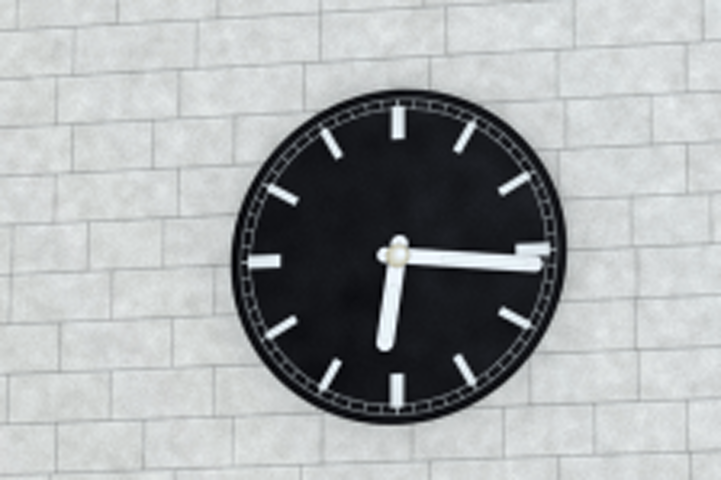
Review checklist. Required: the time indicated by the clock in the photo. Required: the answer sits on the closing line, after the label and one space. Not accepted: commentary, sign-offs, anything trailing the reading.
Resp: 6:16
